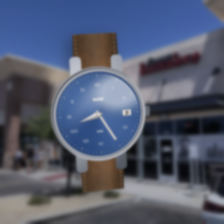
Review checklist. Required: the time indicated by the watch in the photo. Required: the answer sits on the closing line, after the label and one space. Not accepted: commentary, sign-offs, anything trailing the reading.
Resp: 8:25
